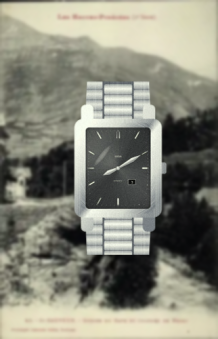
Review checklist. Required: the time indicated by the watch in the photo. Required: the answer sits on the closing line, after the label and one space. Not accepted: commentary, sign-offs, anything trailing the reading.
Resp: 8:10
